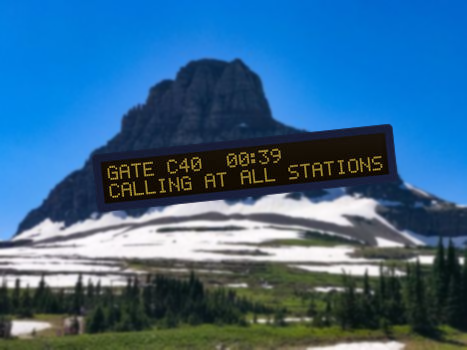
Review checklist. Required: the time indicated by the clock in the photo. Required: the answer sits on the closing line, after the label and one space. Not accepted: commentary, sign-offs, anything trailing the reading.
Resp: 0:39
